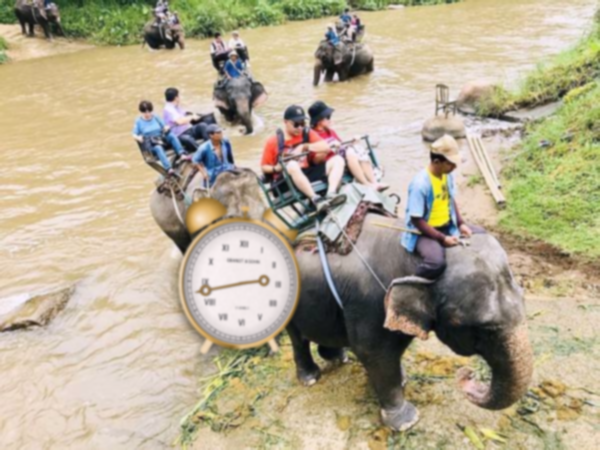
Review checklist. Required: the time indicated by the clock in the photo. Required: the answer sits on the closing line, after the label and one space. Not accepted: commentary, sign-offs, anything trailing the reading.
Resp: 2:43
